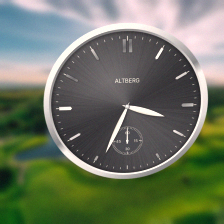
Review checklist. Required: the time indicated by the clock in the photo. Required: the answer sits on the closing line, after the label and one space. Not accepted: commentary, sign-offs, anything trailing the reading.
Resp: 3:34
